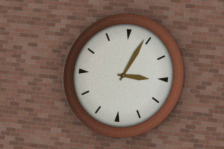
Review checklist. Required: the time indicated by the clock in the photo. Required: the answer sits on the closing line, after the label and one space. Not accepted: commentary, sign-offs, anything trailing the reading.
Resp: 3:04
